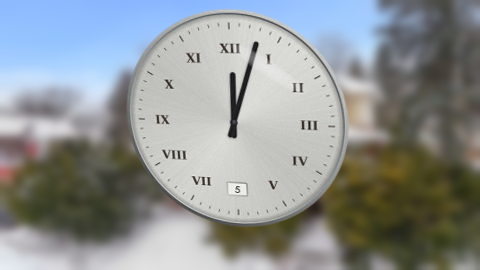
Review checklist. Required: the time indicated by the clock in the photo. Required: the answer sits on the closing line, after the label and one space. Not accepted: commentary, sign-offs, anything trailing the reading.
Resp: 12:03
